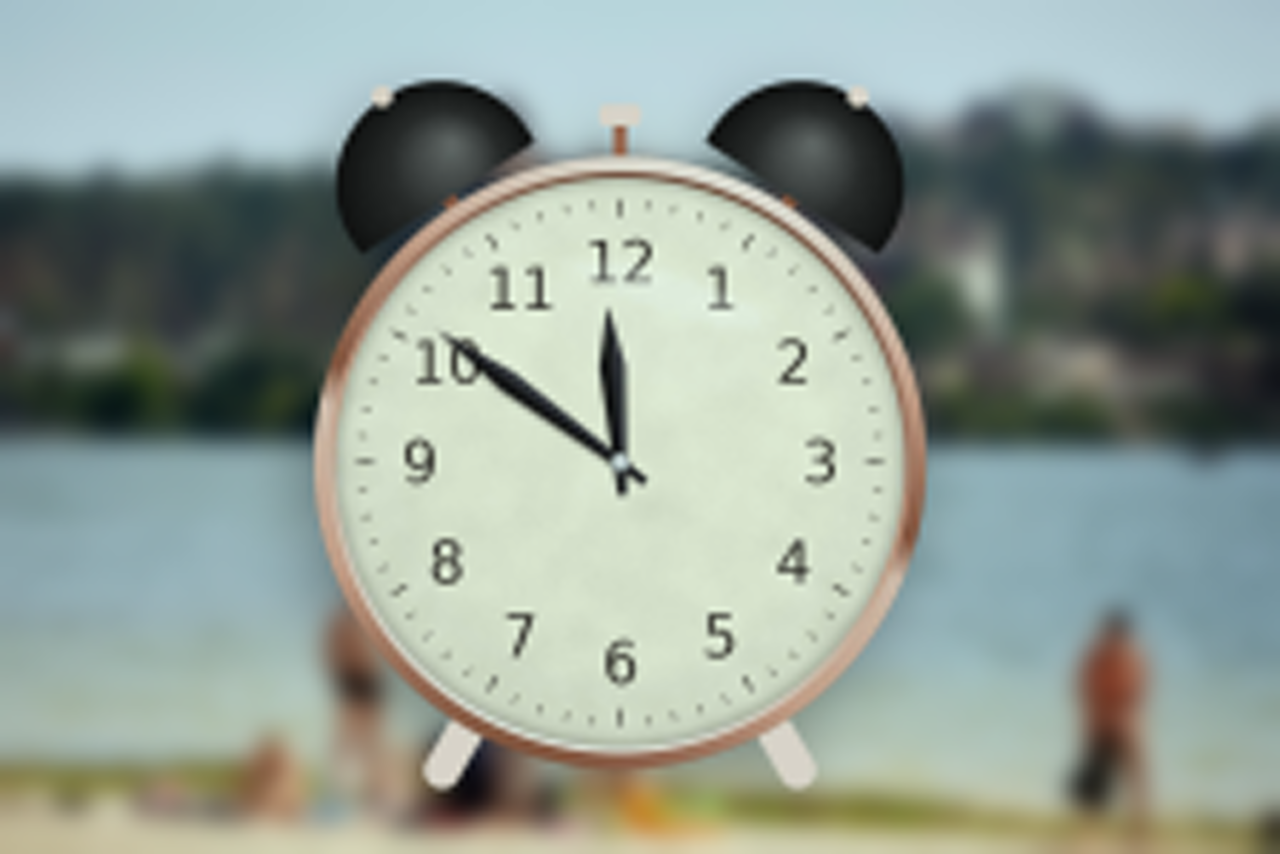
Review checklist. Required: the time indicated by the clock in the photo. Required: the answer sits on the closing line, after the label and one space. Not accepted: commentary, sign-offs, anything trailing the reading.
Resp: 11:51
